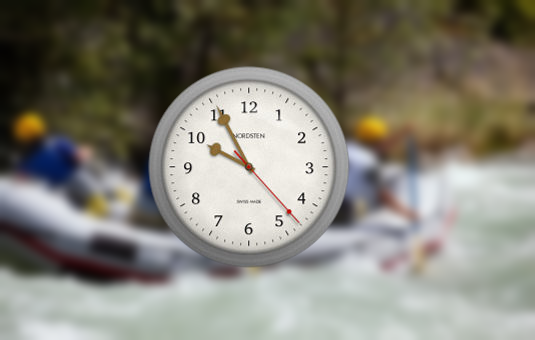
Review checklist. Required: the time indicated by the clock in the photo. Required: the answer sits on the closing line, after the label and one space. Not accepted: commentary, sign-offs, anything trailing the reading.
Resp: 9:55:23
